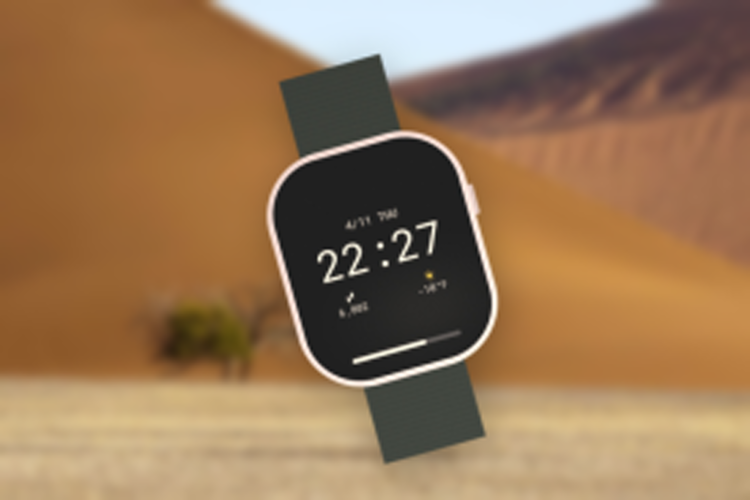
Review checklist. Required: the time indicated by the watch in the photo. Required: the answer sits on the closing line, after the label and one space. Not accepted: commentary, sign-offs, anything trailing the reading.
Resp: 22:27
